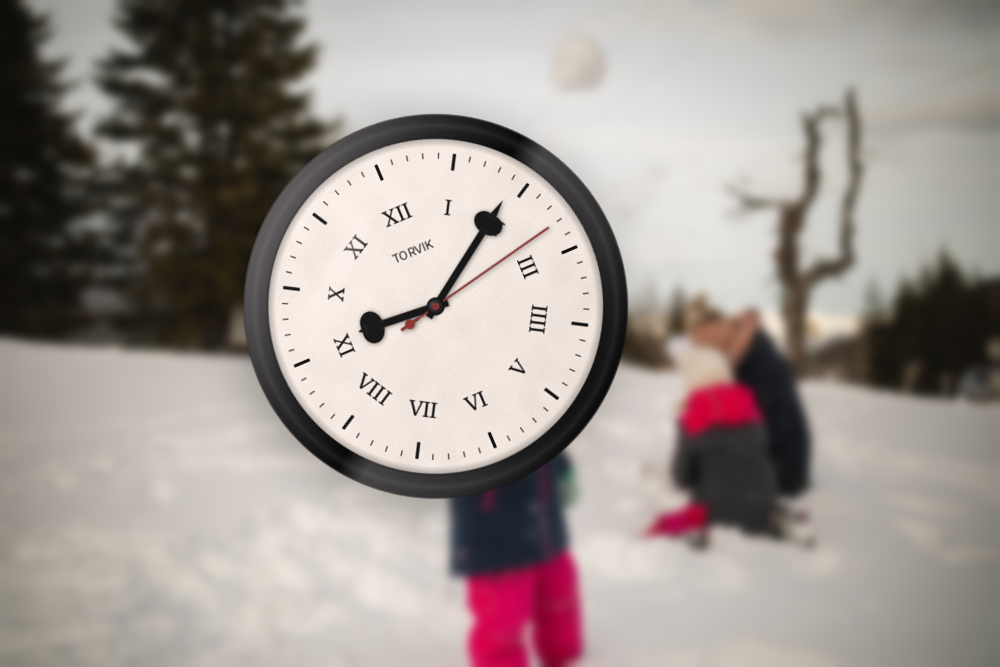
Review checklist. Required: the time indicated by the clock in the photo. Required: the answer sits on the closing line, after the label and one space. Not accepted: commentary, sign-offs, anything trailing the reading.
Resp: 9:09:13
